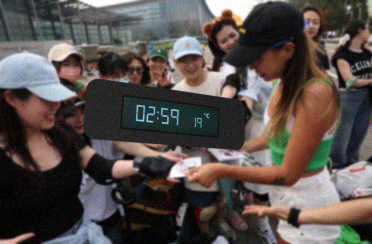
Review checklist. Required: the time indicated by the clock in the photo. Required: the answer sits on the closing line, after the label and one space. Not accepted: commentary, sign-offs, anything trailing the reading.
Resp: 2:59
